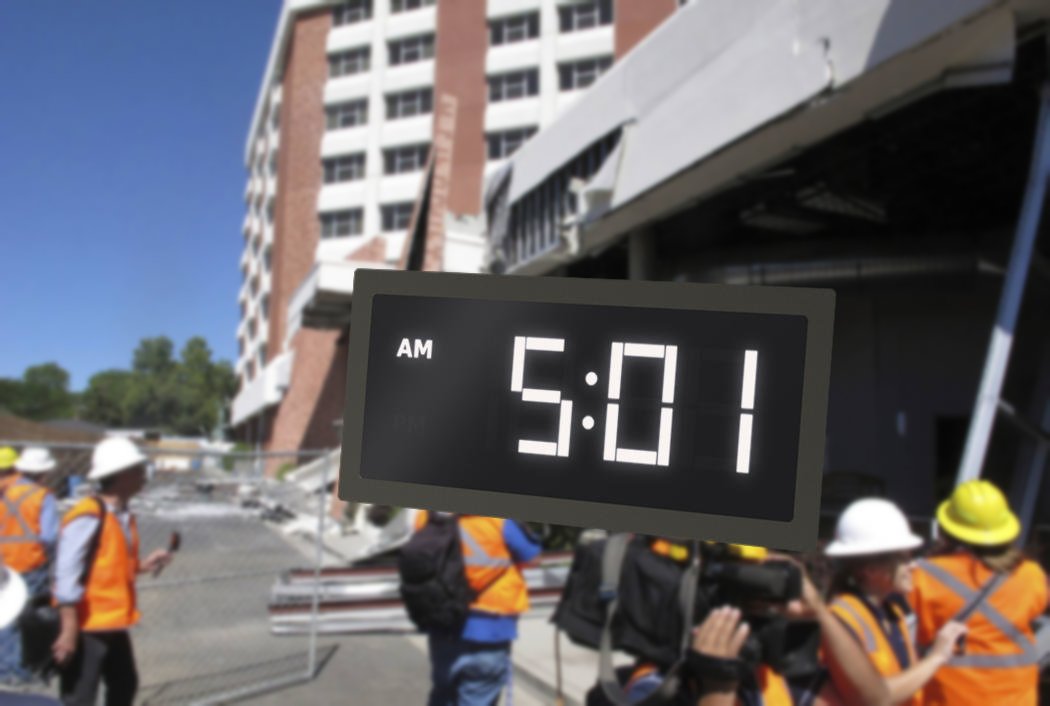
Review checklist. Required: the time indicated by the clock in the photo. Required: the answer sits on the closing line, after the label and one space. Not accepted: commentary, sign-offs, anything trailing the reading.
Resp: 5:01
